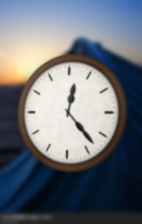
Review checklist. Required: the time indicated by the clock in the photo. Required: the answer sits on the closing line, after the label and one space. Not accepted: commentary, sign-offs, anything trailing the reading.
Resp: 12:23
